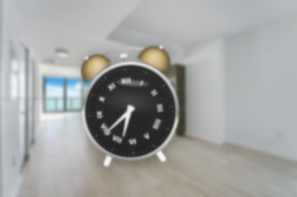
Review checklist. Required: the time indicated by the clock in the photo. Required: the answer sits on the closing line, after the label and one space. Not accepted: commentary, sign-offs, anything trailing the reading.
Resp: 6:39
